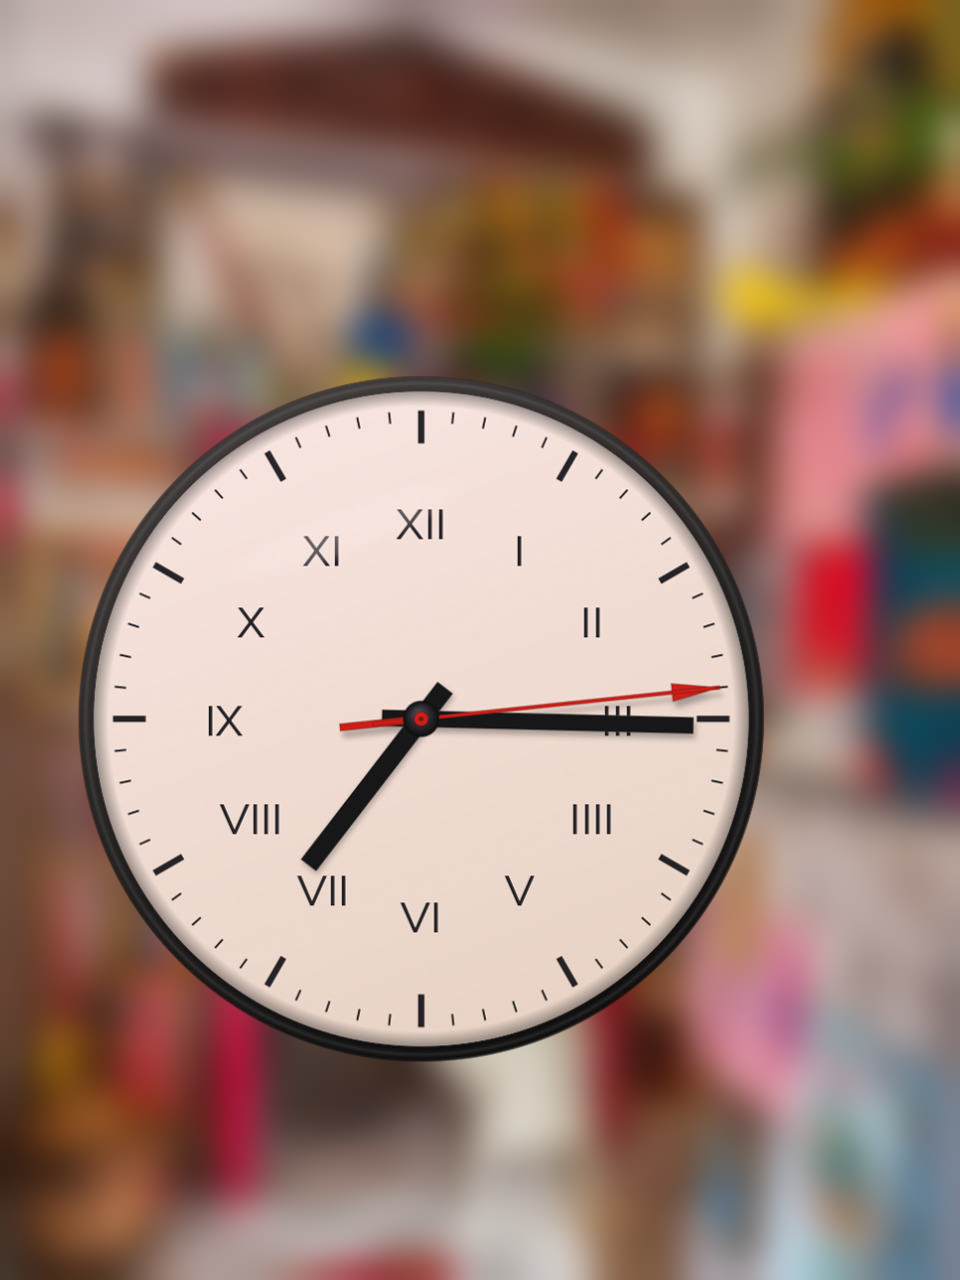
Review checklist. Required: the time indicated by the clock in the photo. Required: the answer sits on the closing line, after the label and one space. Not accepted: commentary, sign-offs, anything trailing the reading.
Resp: 7:15:14
